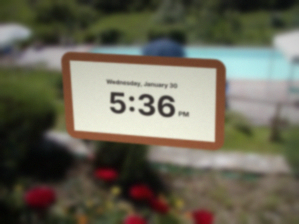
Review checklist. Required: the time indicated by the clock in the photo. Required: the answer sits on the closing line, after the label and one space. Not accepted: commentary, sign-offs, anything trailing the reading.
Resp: 5:36
